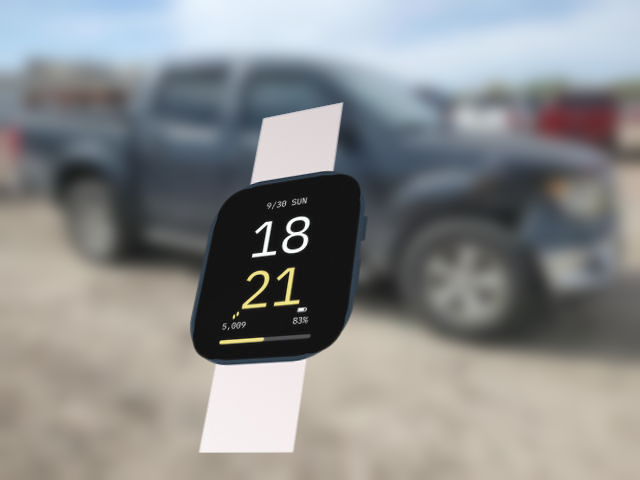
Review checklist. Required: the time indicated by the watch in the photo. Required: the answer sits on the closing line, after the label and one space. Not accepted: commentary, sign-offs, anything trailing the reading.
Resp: 18:21
